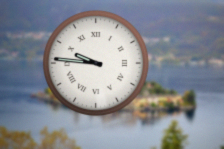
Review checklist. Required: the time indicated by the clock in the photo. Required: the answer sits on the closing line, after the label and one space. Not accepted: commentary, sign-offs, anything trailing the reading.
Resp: 9:46
